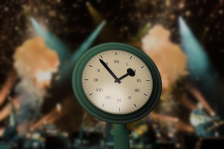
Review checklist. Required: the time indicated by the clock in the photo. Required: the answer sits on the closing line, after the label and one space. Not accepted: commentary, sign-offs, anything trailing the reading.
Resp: 1:54
